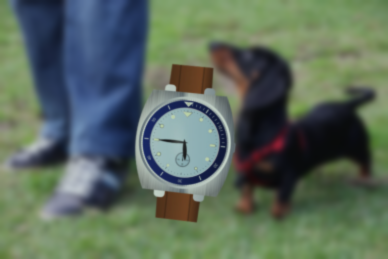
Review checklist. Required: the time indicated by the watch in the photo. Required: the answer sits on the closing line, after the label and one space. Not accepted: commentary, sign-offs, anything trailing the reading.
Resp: 5:45
